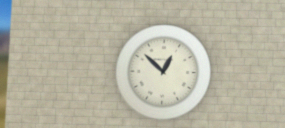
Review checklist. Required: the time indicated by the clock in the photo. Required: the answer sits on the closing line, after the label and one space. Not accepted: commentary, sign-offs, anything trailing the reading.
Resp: 12:52
